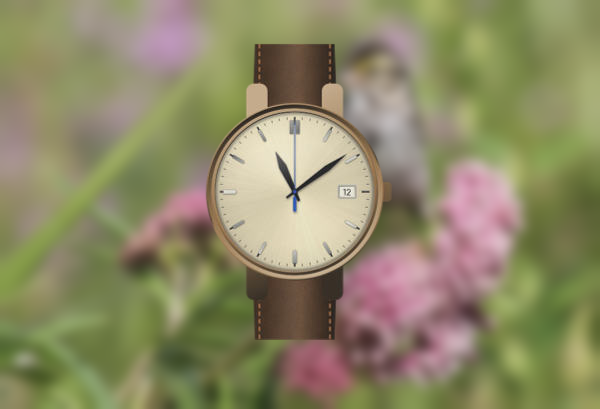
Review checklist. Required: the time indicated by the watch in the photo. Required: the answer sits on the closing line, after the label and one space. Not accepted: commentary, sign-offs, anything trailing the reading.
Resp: 11:09:00
